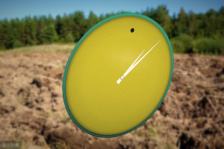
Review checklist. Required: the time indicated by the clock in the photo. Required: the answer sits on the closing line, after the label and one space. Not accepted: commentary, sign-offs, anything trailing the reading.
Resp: 1:07
